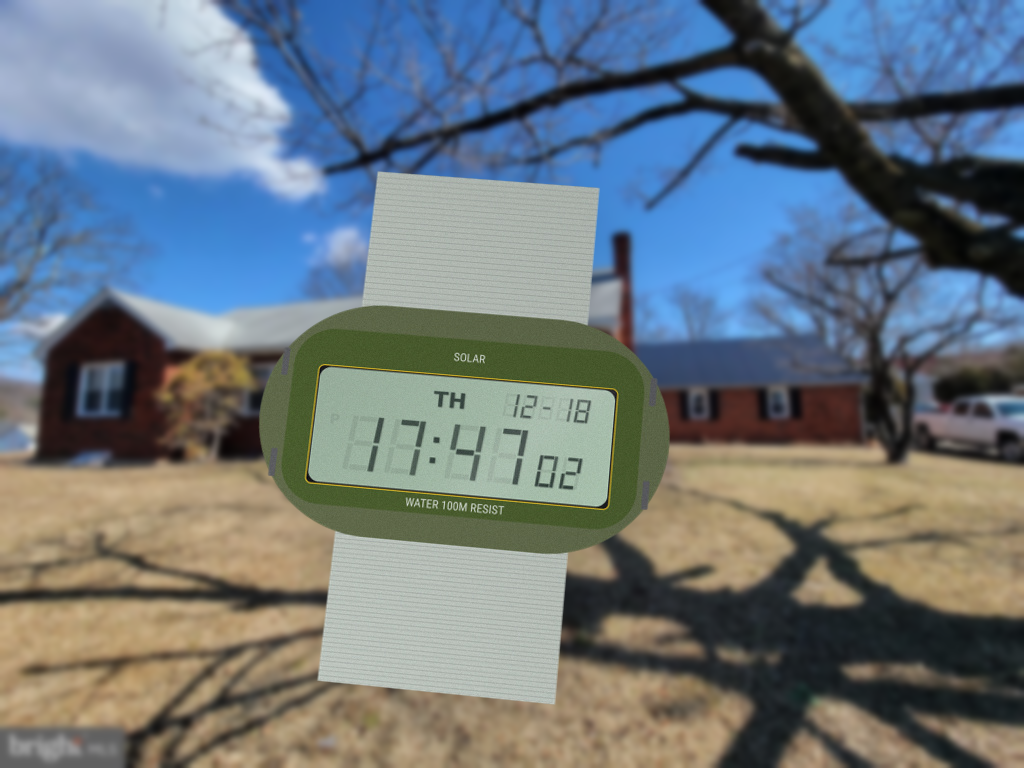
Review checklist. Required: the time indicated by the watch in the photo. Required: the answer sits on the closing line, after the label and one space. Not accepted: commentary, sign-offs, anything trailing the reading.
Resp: 17:47:02
